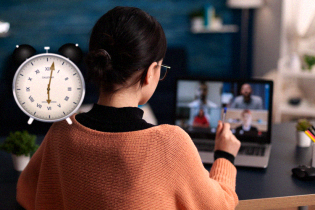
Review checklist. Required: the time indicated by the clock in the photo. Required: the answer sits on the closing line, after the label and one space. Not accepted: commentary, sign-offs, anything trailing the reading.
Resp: 6:02
